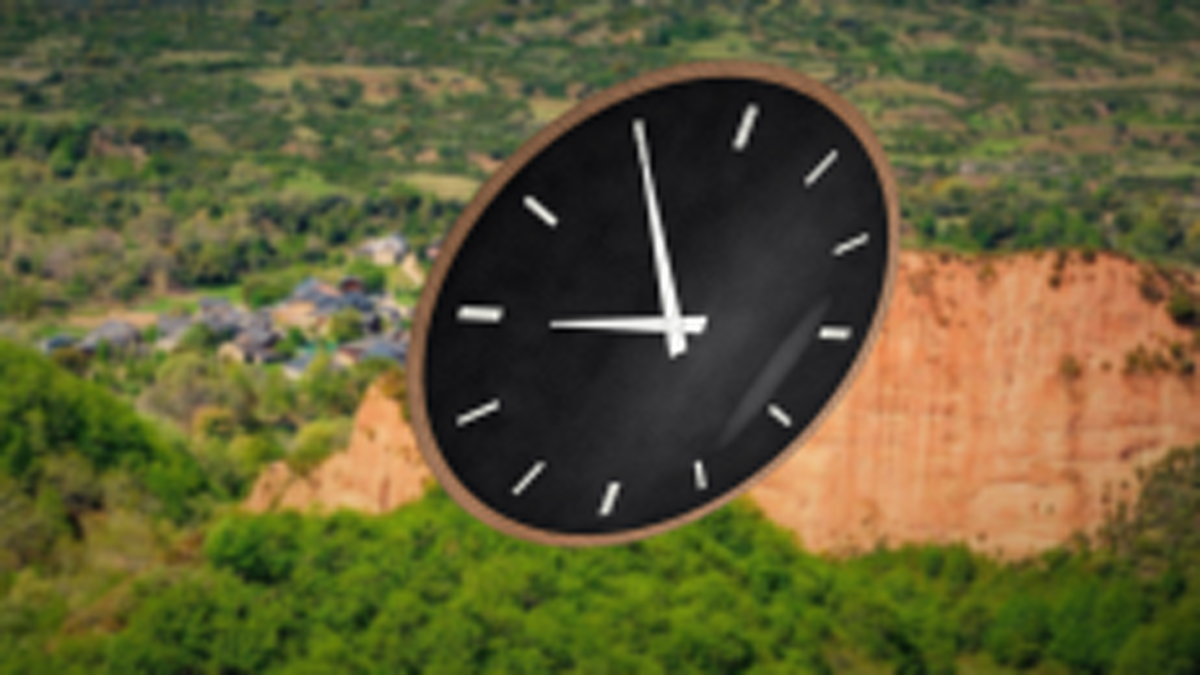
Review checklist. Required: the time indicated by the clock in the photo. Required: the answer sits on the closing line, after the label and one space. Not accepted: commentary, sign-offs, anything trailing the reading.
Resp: 8:55
